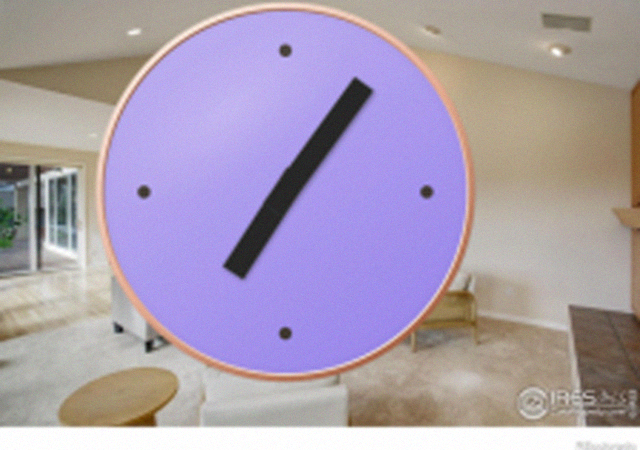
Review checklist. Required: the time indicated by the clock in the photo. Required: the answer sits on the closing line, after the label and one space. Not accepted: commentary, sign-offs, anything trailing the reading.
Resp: 7:06
